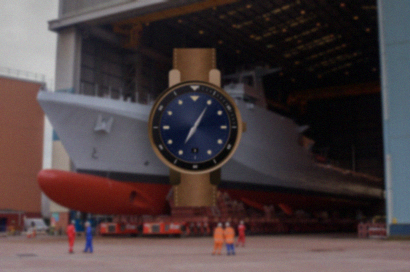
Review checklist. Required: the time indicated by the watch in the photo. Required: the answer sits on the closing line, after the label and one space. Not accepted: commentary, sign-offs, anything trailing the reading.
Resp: 7:05
